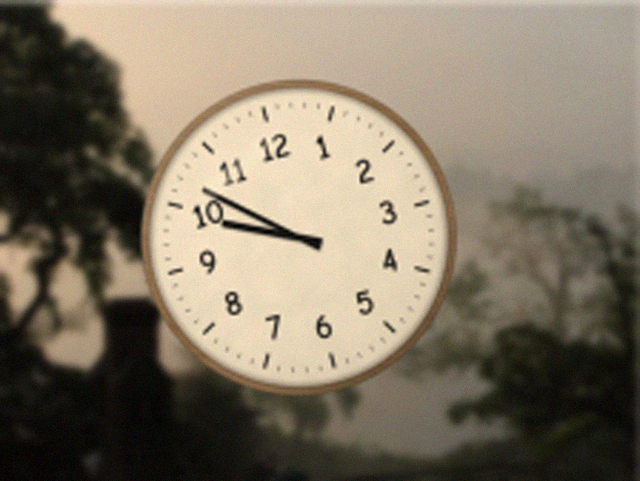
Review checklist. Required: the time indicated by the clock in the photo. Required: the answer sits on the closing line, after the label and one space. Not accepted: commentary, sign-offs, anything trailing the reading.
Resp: 9:52
